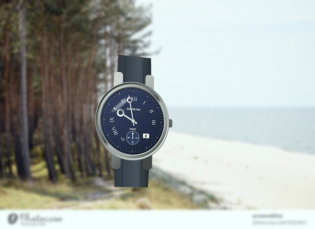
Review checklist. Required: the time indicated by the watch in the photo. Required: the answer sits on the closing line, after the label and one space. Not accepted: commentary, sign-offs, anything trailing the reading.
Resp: 9:58
